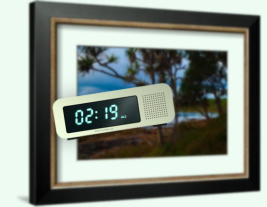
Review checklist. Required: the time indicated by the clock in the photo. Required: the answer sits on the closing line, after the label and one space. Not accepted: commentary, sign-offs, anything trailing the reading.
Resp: 2:19
